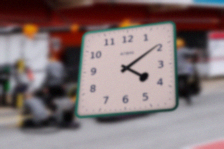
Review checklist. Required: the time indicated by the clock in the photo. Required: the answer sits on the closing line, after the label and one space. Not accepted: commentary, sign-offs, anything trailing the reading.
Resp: 4:09
